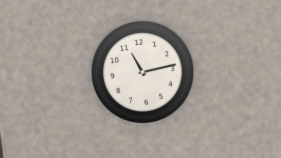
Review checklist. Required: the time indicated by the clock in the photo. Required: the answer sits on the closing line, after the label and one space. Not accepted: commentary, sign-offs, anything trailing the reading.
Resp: 11:14
